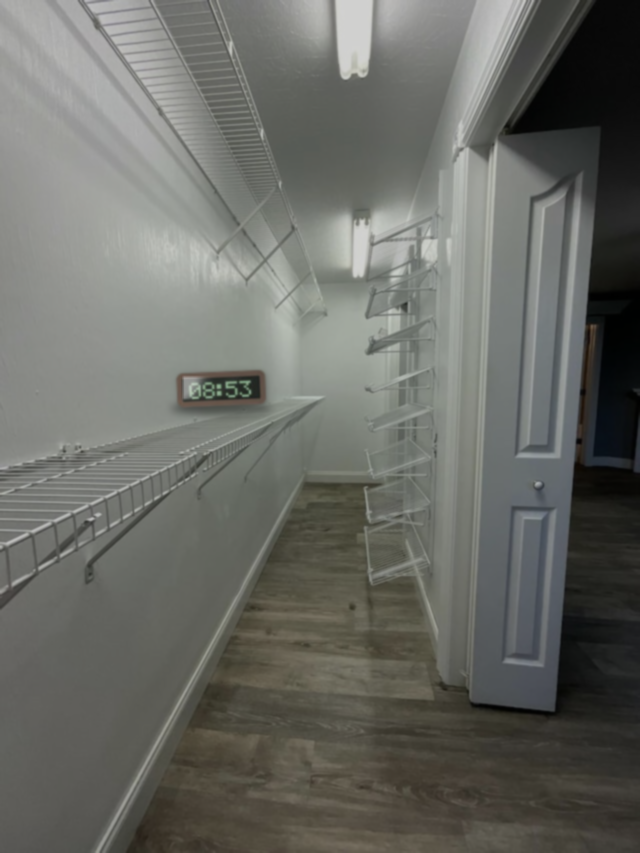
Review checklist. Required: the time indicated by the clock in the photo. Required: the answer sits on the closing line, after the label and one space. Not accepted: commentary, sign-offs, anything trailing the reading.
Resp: 8:53
